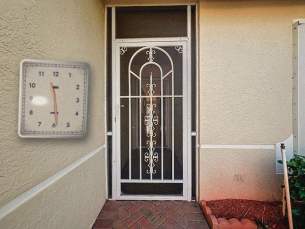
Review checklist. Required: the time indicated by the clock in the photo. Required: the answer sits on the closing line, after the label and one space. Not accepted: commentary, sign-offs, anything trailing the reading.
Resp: 11:29
